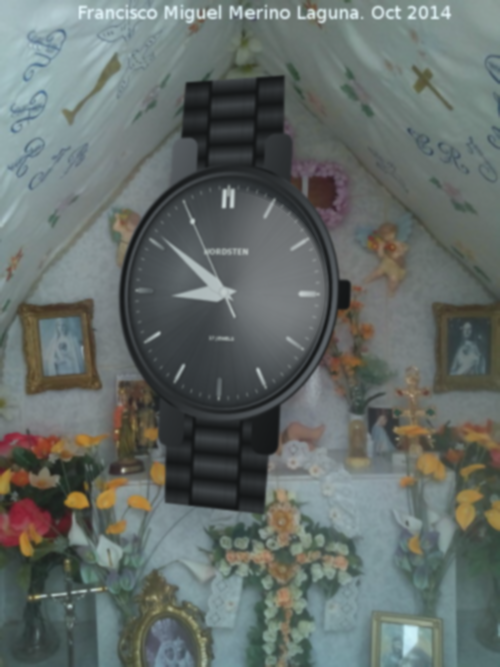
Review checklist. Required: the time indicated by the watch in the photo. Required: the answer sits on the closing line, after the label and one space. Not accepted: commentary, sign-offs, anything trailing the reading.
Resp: 8:50:55
